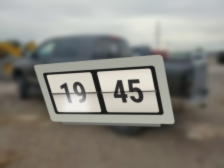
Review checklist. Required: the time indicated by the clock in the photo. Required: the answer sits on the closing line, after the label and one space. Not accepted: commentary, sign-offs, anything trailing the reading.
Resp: 19:45
